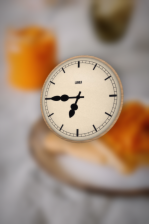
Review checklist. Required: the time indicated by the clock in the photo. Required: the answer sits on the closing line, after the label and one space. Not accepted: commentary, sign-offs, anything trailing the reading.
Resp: 6:45
